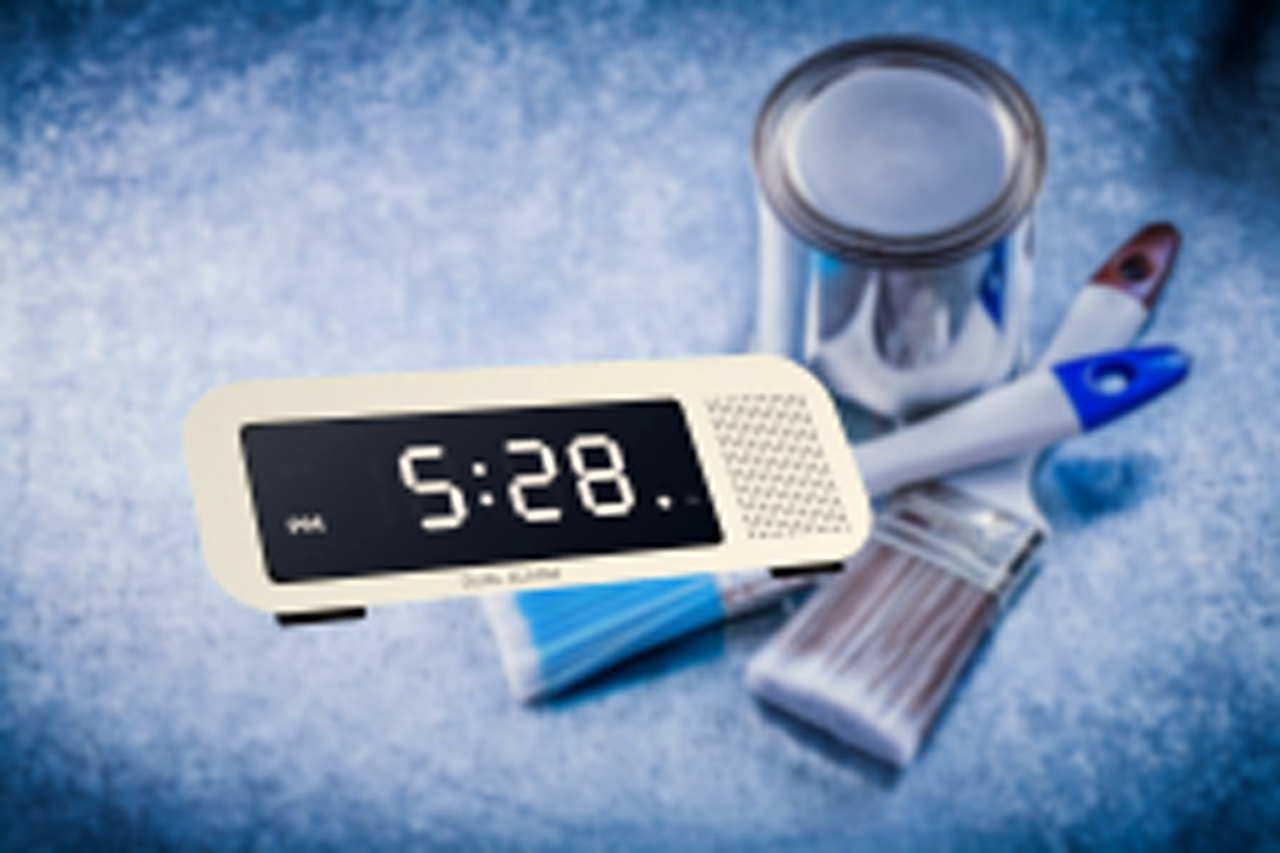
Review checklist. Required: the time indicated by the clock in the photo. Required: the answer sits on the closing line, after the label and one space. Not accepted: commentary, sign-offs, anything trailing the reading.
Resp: 5:28
